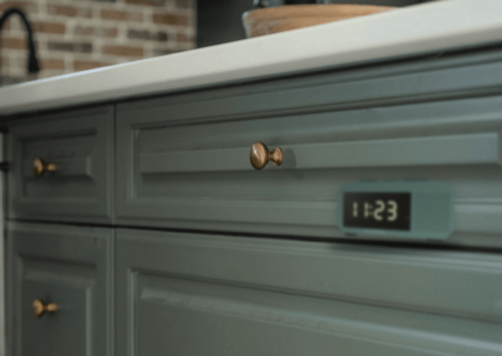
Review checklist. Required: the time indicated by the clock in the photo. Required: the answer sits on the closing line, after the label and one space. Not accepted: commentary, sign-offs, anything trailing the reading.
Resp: 11:23
